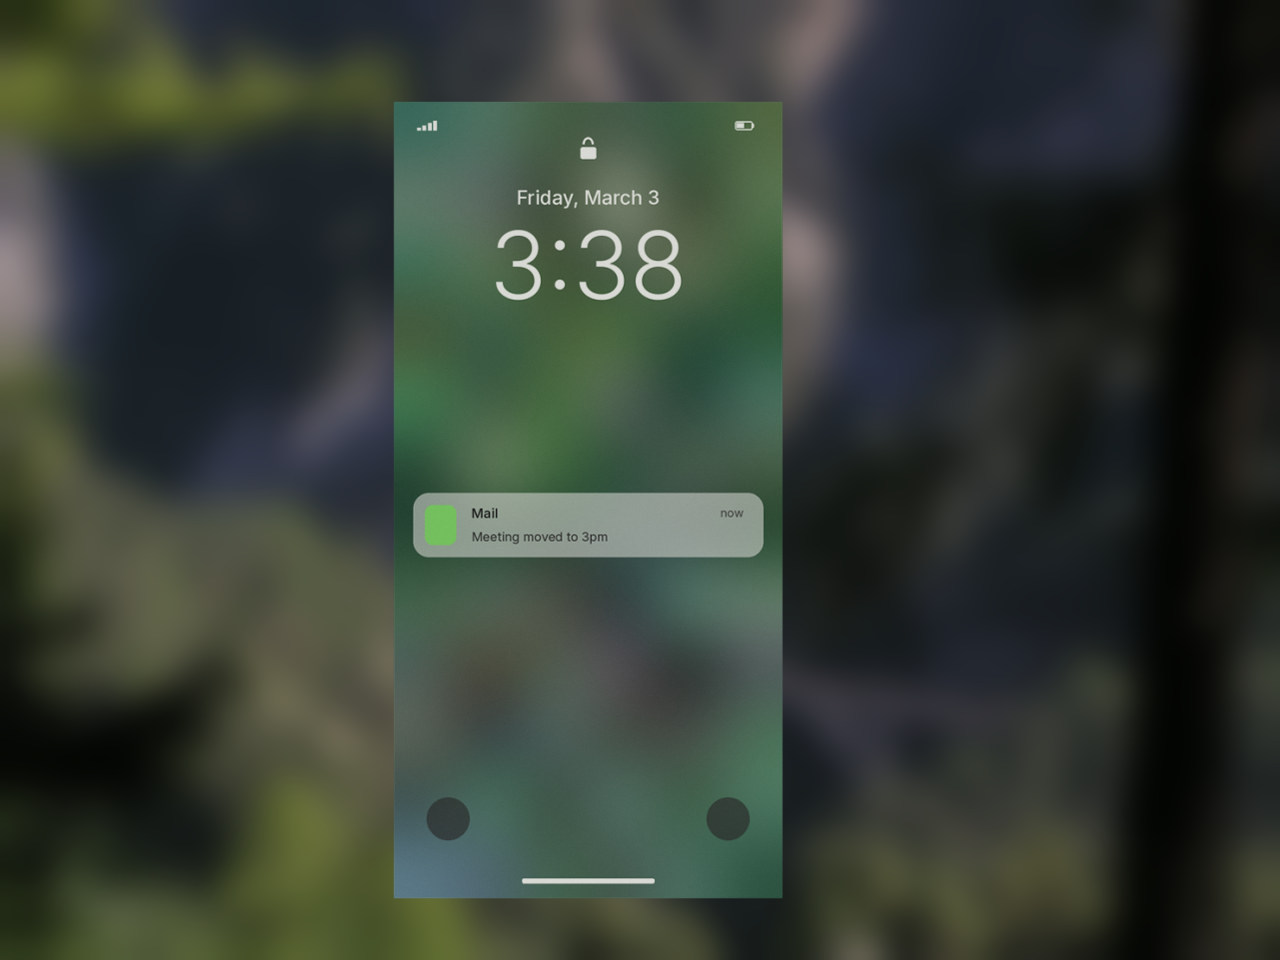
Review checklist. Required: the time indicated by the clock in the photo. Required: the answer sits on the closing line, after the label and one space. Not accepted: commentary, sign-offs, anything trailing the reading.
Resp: 3:38
